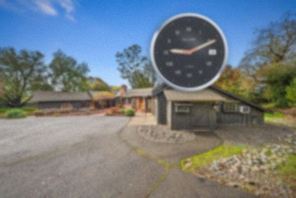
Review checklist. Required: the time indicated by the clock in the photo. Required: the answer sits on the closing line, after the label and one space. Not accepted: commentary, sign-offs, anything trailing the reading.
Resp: 9:11
